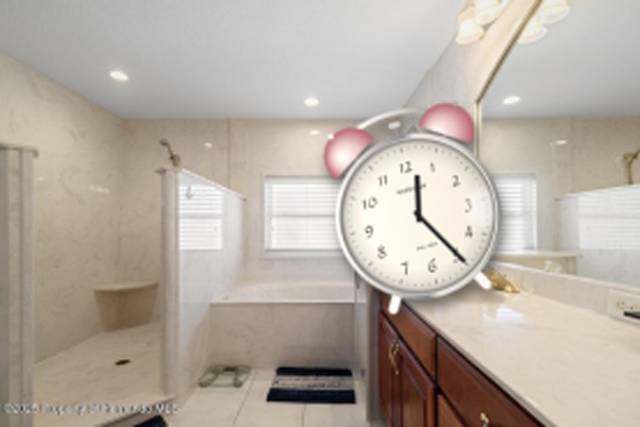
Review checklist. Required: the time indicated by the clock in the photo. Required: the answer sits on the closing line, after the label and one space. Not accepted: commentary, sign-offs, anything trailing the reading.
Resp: 12:25
